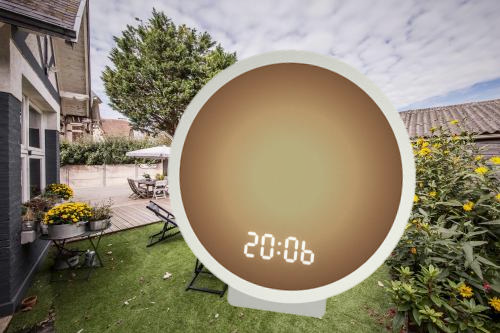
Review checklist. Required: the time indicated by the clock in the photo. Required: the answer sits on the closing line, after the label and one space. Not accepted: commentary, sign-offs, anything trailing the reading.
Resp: 20:06
